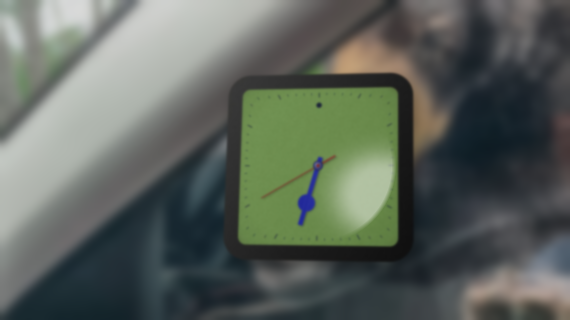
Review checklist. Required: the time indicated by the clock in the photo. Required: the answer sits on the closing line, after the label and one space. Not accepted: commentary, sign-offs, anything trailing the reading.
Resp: 6:32:40
